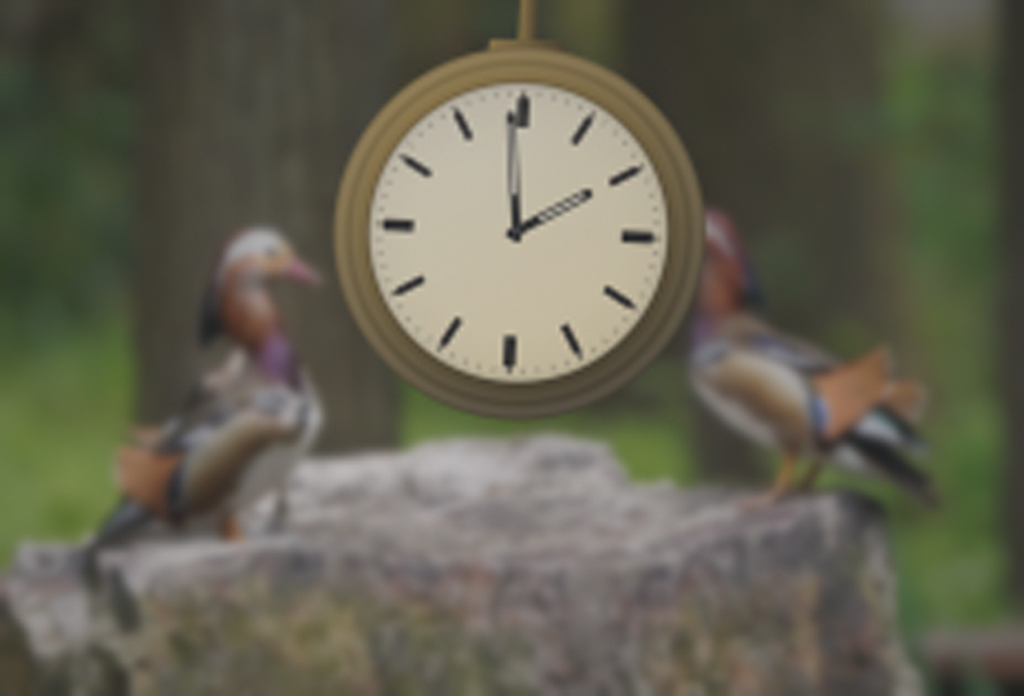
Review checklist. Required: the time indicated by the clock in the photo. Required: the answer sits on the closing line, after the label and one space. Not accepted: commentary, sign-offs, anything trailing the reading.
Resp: 1:59
